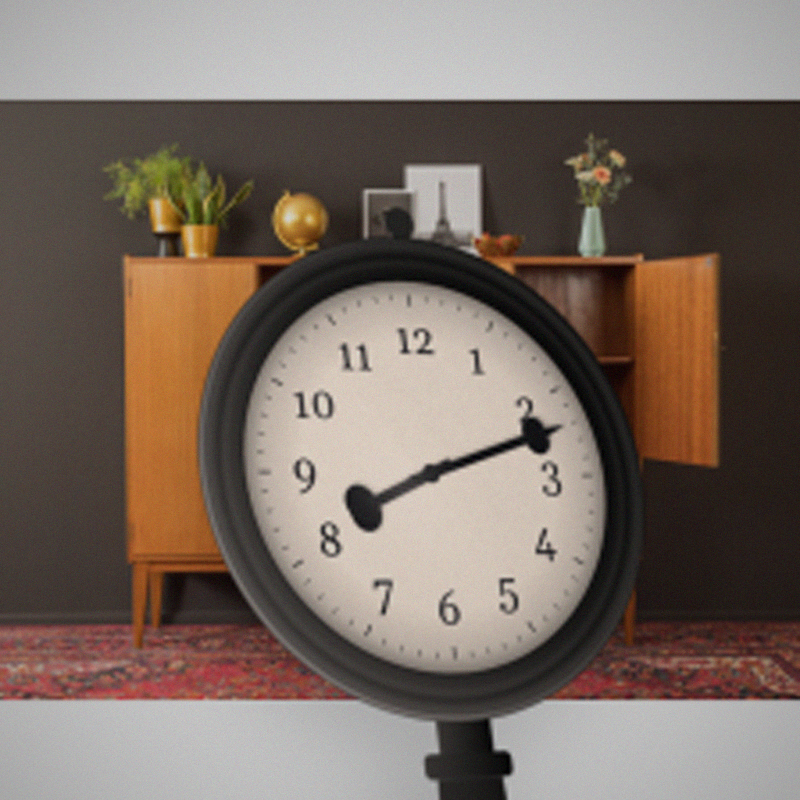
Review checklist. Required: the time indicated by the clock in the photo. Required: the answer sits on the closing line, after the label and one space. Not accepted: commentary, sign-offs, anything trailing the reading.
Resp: 8:12
